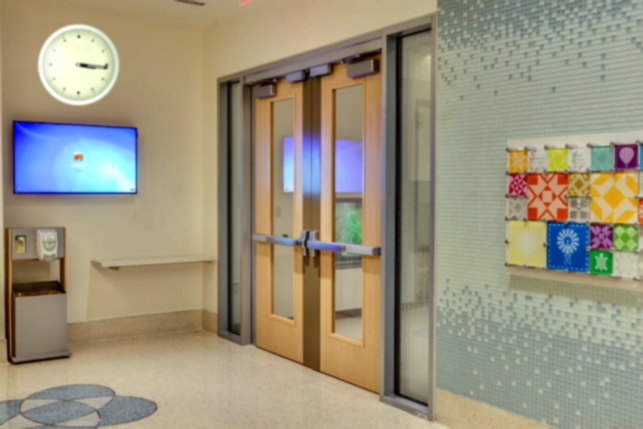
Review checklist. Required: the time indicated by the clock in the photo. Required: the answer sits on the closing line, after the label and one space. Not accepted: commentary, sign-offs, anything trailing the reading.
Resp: 3:16
